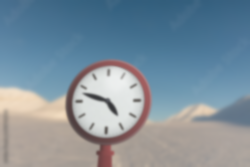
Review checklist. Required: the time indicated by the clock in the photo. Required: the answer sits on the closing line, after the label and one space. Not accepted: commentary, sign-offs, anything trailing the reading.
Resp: 4:48
